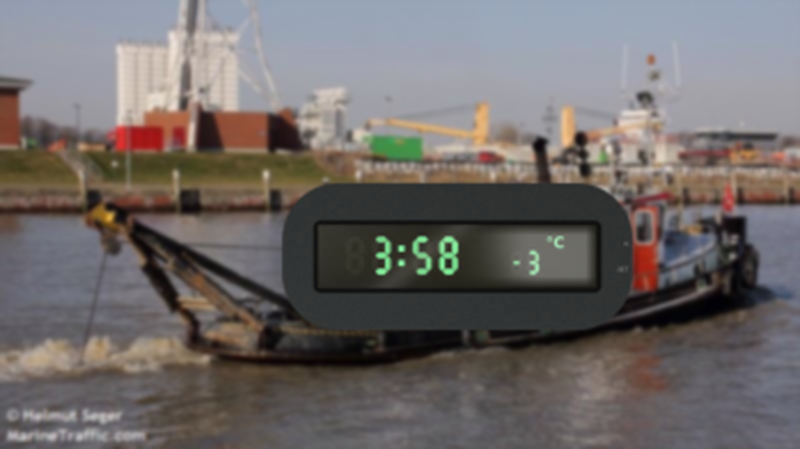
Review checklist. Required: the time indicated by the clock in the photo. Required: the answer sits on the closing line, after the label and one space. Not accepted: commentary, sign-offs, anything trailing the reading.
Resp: 3:58
